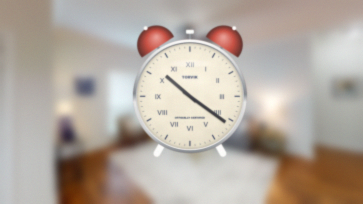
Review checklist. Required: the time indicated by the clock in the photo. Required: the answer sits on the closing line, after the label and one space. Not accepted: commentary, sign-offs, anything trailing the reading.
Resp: 10:21
